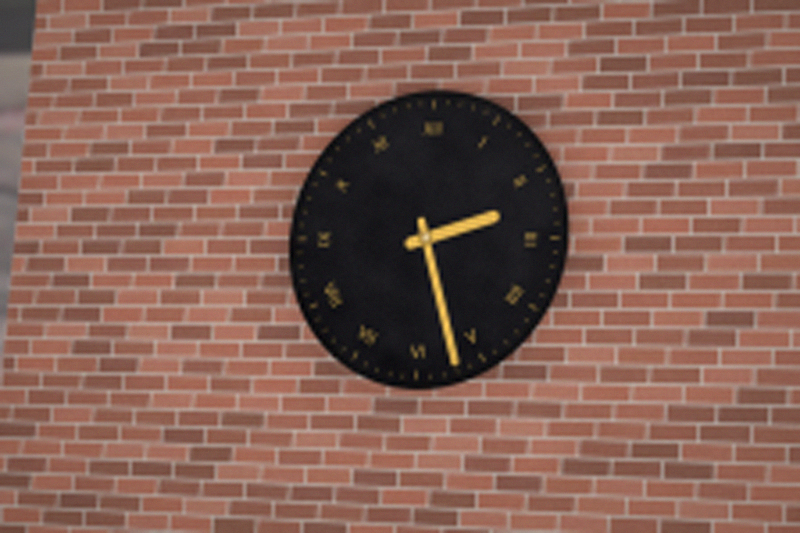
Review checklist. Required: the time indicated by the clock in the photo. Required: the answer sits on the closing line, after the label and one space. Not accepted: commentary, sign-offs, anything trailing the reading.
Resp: 2:27
